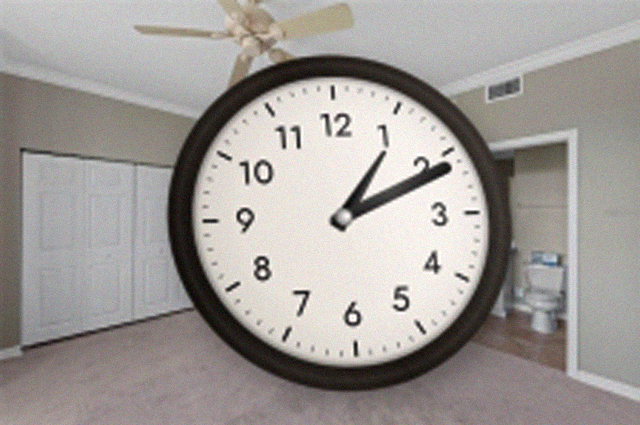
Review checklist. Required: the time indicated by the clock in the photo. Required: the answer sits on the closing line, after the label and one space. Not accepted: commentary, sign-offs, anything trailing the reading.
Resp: 1:11
